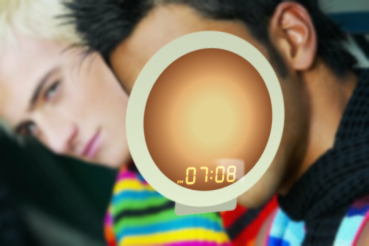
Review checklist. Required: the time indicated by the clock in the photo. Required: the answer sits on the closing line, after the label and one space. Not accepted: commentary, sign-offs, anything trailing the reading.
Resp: 7:08
